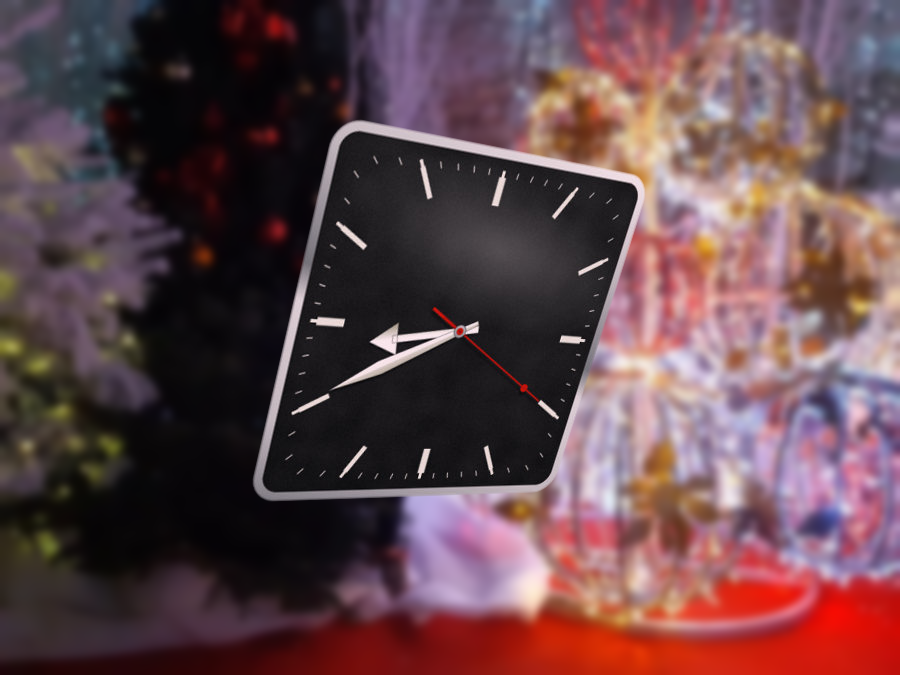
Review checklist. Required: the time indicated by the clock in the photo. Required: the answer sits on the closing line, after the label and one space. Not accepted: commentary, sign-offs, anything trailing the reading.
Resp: 8:40:20
